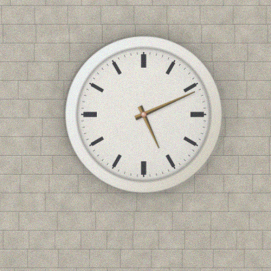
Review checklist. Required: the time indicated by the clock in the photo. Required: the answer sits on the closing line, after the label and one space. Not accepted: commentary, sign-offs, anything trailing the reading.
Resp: 5:11
